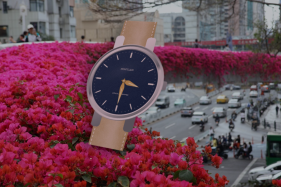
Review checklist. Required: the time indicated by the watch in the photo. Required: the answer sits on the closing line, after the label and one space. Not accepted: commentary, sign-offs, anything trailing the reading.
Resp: 3:30
